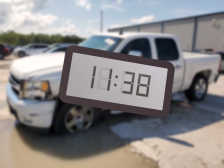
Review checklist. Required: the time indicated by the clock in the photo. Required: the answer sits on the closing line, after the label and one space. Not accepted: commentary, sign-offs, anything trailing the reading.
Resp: 11:38
